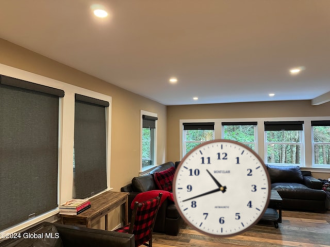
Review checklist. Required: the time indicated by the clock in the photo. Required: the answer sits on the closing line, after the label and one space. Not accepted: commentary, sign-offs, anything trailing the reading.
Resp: 10:42
